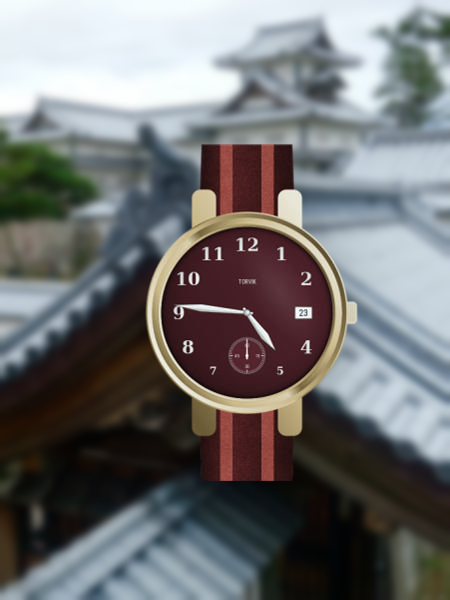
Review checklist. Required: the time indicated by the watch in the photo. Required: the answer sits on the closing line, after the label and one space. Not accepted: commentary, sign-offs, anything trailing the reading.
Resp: 4:46
